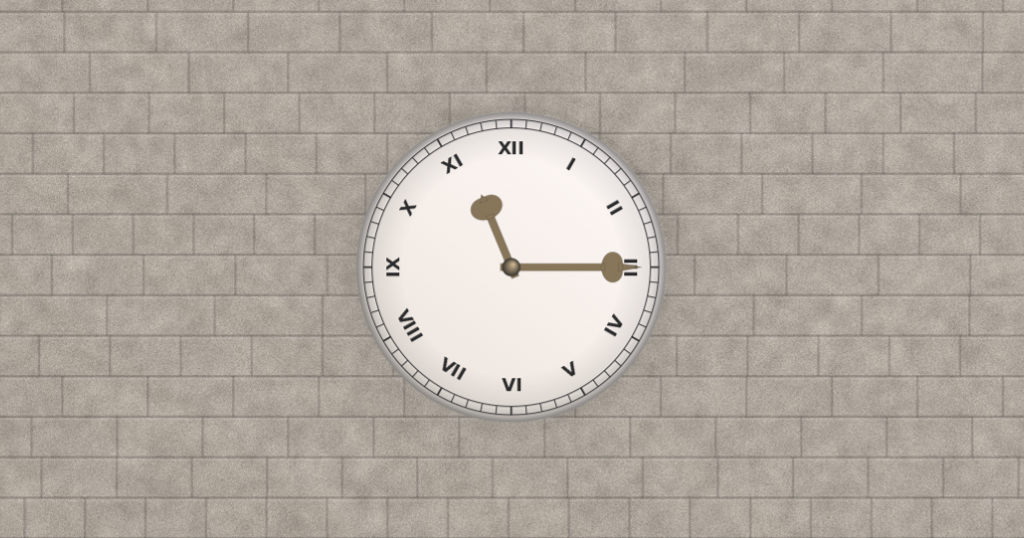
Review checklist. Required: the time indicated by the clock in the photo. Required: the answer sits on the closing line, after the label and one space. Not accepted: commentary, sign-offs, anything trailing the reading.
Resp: 11:15
